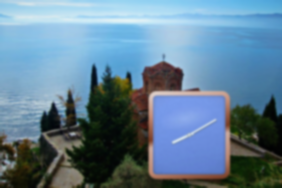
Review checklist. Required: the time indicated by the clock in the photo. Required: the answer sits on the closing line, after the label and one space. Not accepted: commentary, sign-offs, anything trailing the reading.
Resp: 8:10
